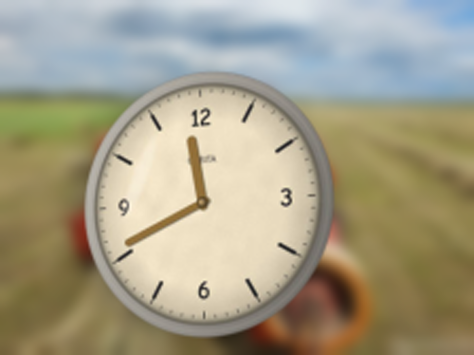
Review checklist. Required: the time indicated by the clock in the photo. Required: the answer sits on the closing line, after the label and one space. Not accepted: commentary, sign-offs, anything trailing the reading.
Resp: 11:41
